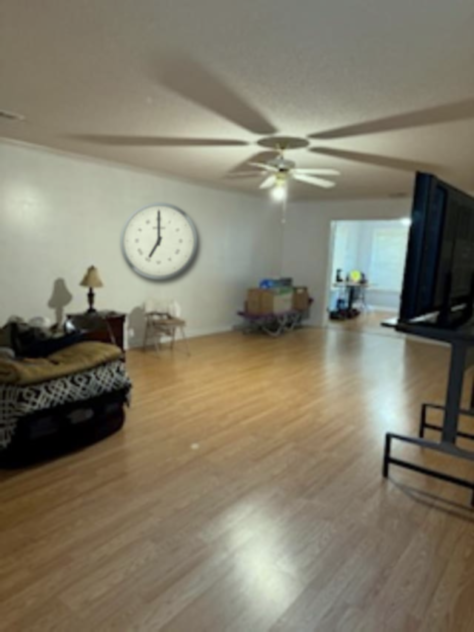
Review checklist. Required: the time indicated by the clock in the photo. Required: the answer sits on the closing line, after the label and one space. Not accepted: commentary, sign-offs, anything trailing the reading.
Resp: 7:00
